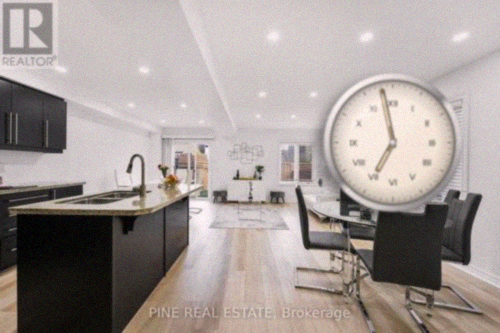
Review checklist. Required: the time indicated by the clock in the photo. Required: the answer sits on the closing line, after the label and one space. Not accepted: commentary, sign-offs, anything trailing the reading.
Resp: 6:58
